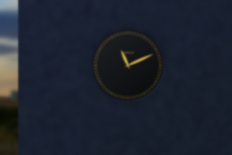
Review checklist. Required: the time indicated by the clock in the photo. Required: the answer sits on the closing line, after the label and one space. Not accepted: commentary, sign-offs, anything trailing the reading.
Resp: 11:11
